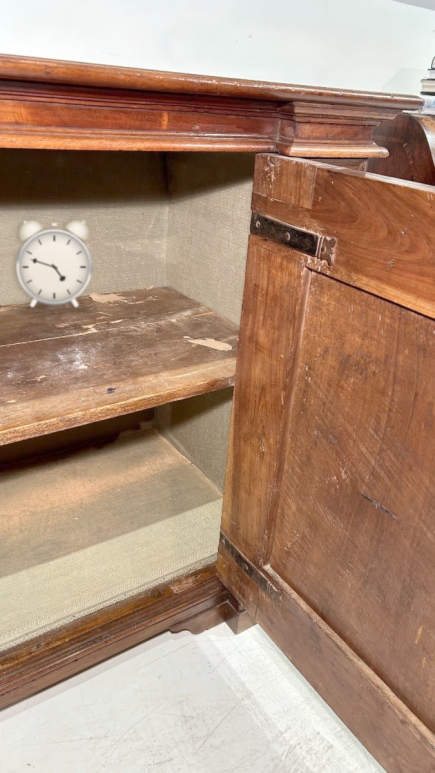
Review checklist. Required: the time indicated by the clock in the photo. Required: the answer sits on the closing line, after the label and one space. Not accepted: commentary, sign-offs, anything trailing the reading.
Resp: 4:48
